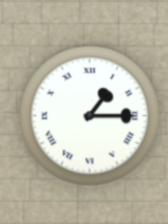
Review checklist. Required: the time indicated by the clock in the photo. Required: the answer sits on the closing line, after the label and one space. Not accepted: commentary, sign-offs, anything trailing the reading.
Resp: 1:15
